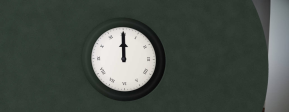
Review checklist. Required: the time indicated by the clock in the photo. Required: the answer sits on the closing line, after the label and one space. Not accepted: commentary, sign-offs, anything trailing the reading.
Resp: 12:00
